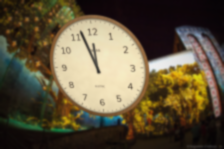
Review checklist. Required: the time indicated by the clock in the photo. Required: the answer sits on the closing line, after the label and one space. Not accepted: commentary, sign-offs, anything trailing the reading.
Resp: 11:57
